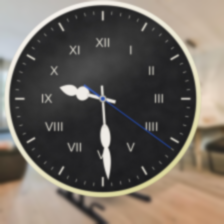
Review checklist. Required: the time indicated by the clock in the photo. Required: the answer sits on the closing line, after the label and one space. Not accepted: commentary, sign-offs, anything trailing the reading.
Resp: 9:29:21
